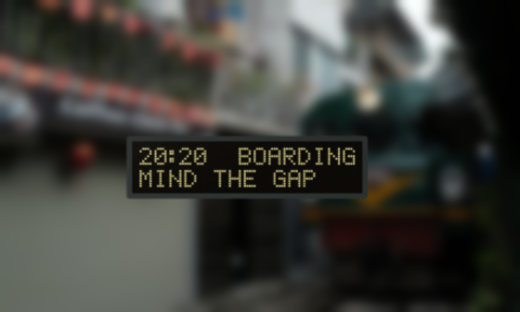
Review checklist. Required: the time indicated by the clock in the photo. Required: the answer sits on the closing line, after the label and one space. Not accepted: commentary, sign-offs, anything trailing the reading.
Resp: 20:20
